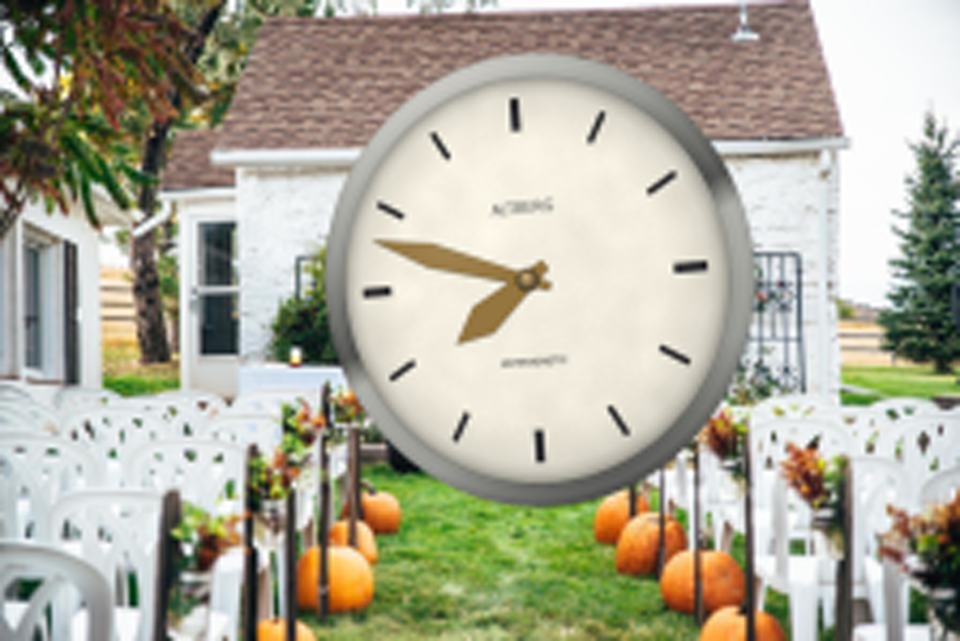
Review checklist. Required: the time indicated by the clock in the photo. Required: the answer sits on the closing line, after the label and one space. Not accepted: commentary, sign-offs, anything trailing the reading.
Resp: 7:48
